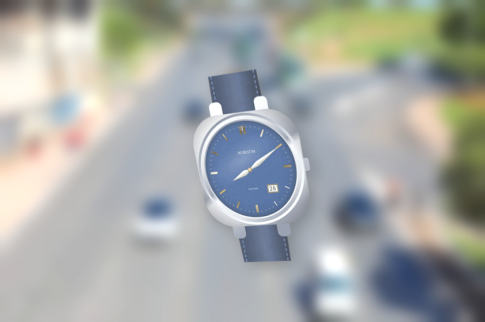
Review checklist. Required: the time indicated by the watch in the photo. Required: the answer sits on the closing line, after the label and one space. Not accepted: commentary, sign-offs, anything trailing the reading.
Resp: 8:10
